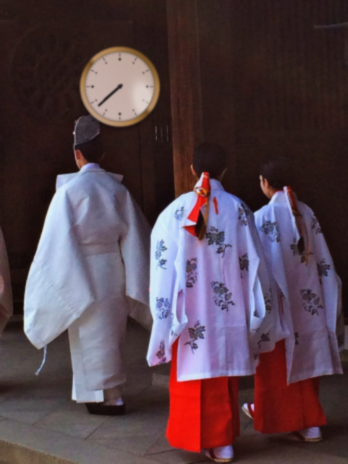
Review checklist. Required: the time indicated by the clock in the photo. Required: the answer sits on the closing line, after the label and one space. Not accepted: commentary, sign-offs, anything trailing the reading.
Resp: 7:38
